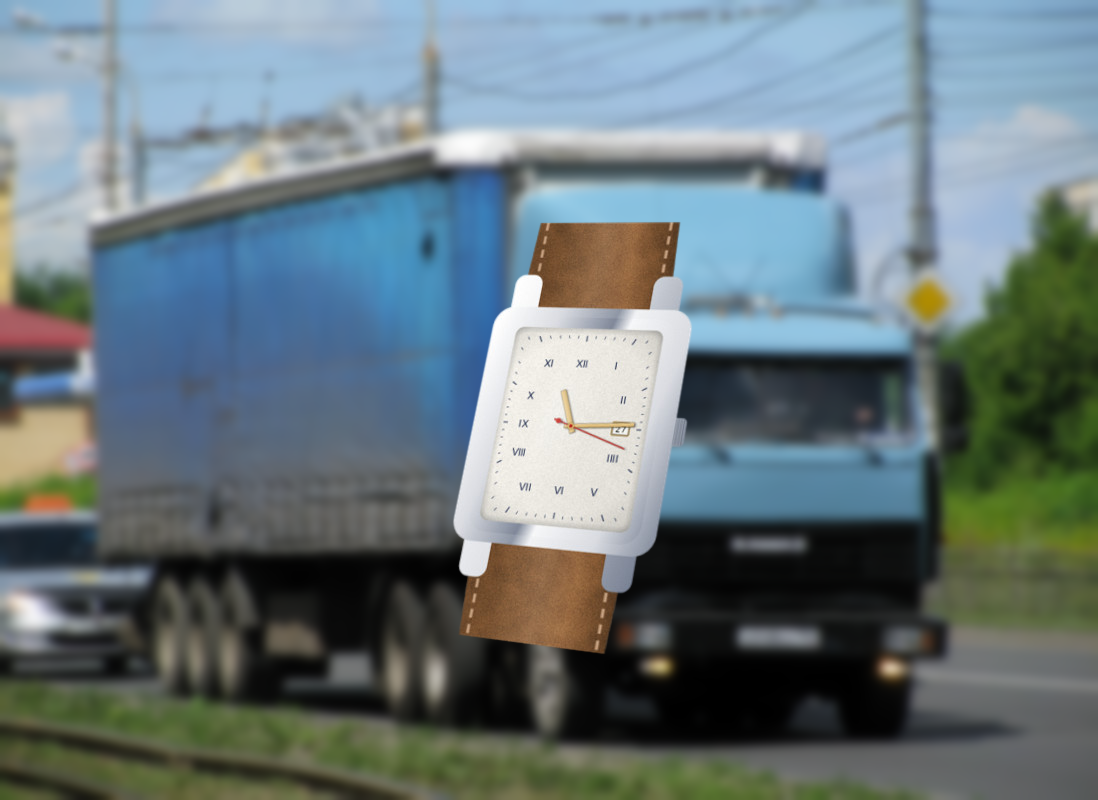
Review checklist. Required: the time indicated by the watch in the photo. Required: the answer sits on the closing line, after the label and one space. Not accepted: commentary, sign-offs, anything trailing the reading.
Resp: 11:14:18
